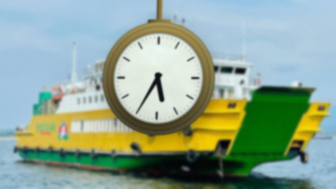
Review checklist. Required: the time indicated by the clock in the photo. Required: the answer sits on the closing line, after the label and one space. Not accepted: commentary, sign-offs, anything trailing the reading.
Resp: 5:35
